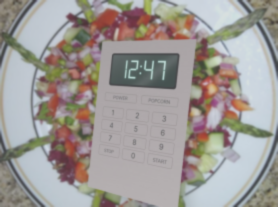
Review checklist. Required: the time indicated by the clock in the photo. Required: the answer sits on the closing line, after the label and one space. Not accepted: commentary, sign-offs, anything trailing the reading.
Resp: 12:47
